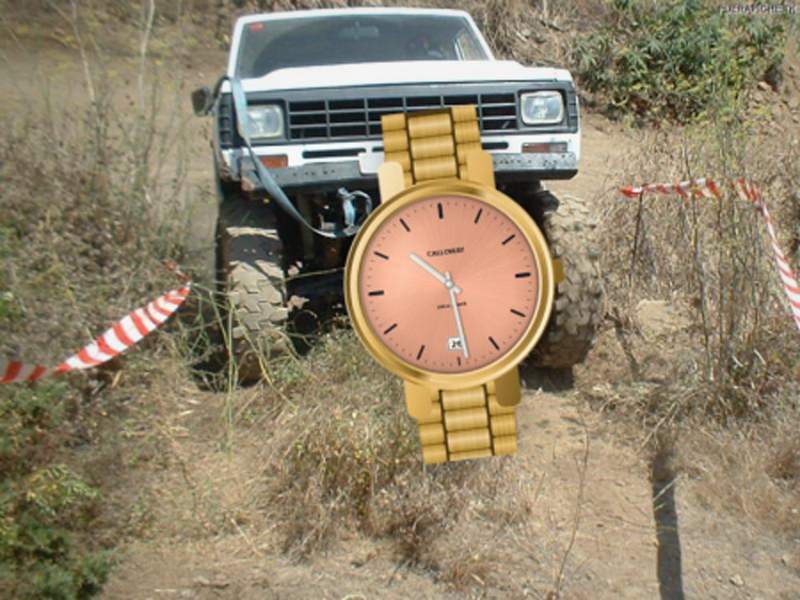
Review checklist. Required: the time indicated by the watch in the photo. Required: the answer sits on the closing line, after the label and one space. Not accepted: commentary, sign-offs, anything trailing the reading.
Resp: 10:29
